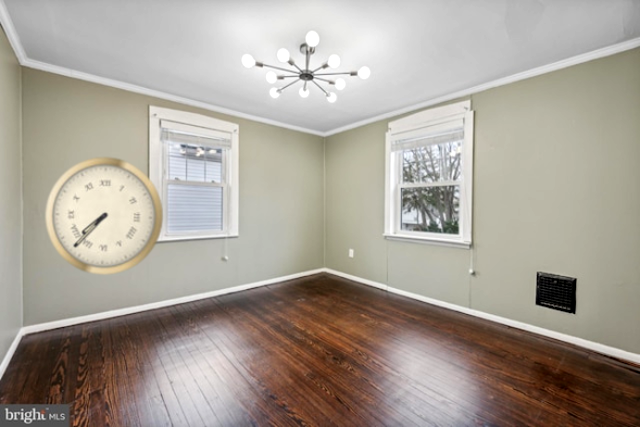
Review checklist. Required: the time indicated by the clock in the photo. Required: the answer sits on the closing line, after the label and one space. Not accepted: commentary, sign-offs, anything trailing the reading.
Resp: 7:37
